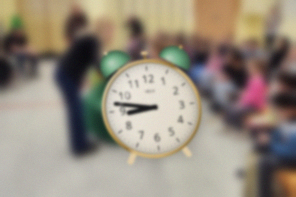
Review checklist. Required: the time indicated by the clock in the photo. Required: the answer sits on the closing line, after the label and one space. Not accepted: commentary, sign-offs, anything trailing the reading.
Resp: 8:47
